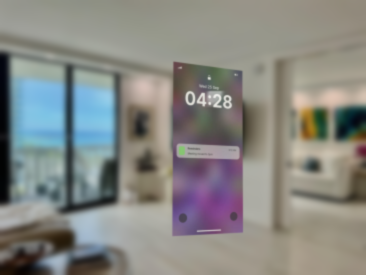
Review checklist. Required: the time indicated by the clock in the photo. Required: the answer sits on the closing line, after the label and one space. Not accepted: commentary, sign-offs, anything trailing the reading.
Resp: 4:28
